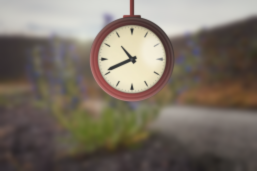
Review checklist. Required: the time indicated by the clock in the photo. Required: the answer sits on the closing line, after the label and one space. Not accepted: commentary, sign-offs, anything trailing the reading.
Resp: 10:41
